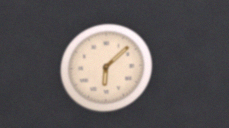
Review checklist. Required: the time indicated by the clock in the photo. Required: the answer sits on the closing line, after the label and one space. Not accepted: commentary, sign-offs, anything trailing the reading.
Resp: 6:08
